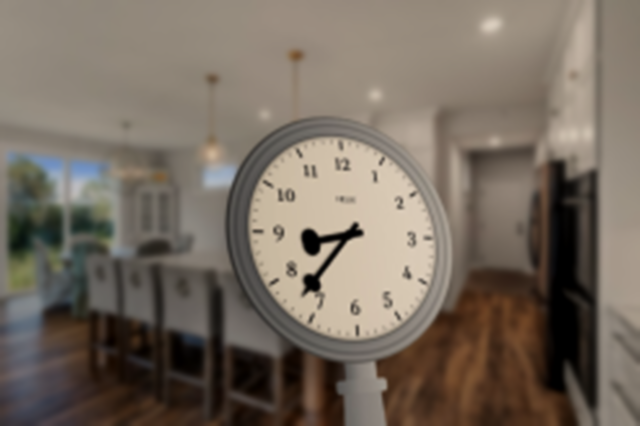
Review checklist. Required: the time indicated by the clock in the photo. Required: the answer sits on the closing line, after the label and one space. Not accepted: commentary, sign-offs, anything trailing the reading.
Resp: 8:37
